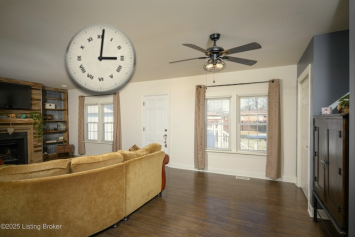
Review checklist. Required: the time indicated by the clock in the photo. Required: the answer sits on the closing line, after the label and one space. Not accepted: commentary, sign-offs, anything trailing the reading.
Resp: 3:01
